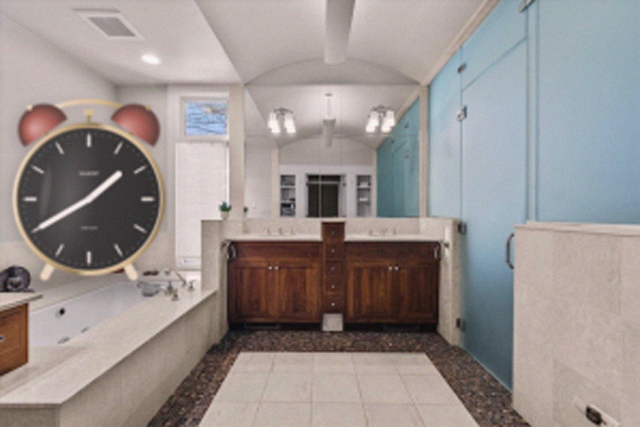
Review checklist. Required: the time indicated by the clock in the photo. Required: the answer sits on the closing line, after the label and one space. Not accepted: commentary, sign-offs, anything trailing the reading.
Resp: 1:40
